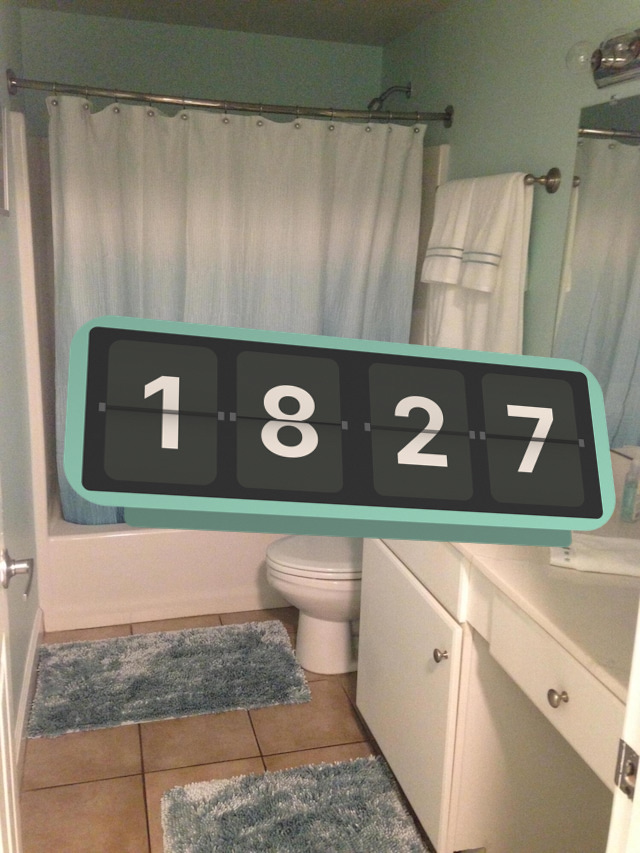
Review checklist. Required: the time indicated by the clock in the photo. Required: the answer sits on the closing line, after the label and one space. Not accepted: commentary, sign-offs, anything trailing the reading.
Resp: 18:27
